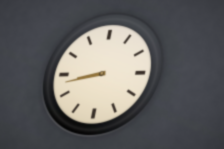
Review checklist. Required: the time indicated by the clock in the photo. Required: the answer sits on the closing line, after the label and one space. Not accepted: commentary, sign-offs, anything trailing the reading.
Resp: 8:43
